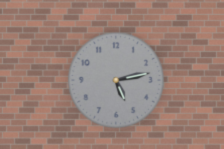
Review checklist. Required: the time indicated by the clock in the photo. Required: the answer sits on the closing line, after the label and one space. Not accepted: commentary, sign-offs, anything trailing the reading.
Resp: 5:13
